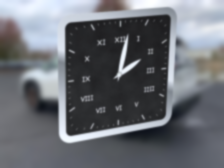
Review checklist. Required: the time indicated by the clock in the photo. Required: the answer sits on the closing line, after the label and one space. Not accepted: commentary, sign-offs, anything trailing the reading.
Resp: 2:02
